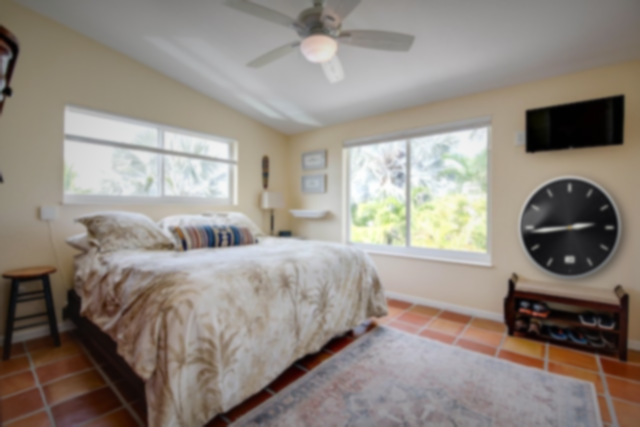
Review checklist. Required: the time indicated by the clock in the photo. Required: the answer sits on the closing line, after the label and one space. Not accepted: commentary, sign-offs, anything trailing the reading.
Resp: 2:44
